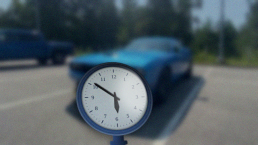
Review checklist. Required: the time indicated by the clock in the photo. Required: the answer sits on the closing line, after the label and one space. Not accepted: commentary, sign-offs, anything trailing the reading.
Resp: 5:51
